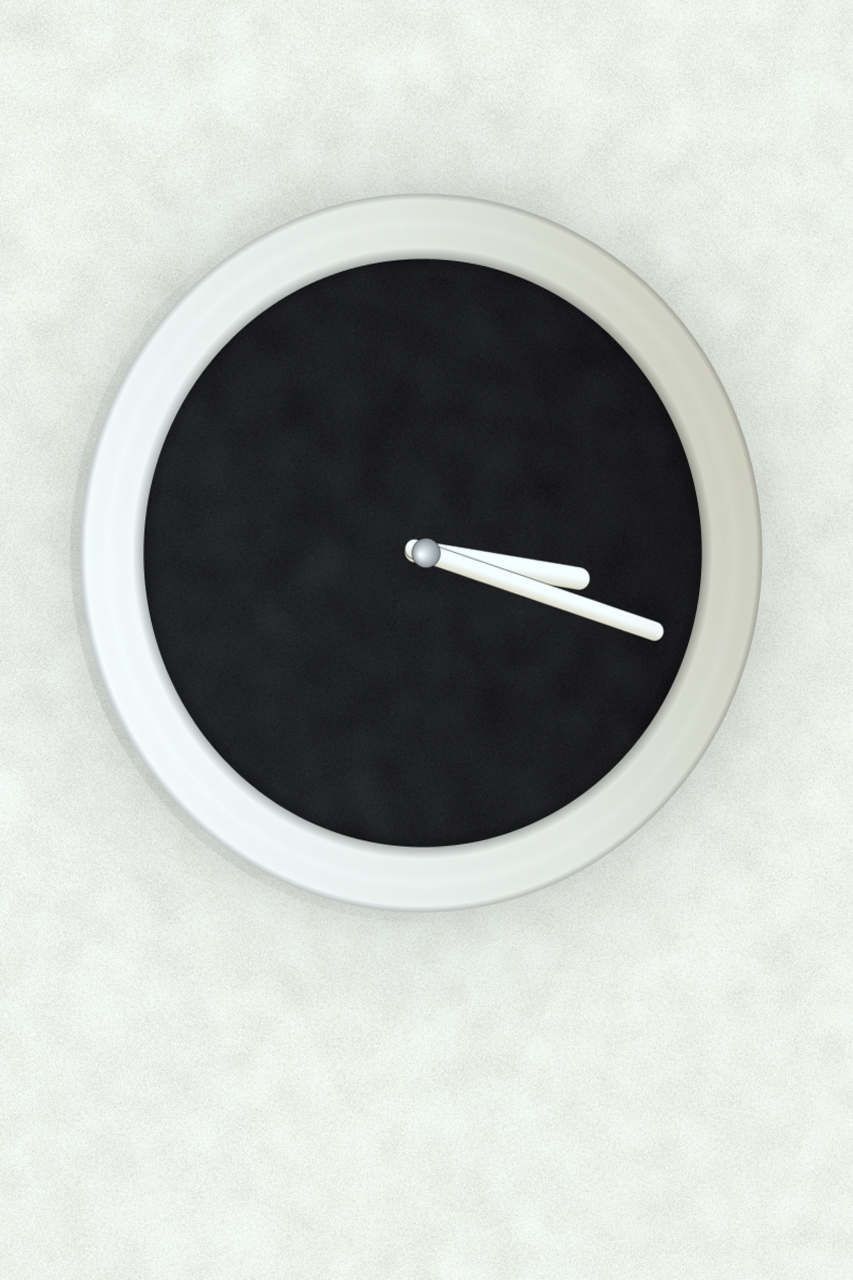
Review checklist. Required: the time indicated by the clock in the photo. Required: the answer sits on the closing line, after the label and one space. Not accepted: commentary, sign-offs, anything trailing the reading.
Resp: 3:18
